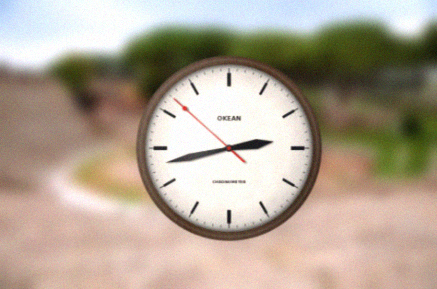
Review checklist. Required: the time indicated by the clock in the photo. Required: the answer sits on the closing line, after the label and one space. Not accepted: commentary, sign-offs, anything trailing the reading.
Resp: 2:42:52
